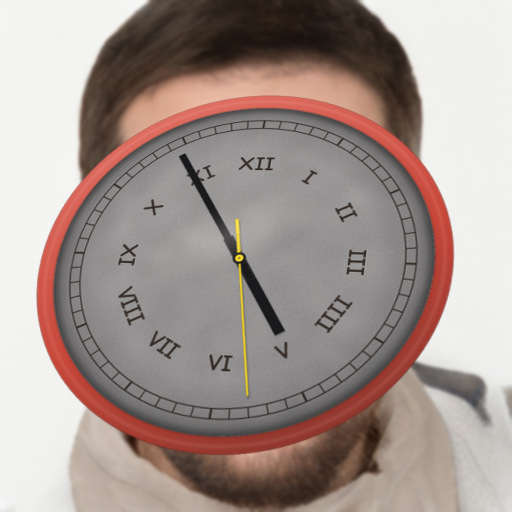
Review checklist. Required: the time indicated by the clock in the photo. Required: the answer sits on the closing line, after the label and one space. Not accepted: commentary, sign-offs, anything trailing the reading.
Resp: 4:54:28
